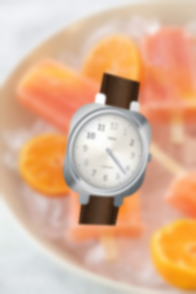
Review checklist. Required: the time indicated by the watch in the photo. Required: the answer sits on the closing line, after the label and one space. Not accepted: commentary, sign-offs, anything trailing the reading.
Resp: 4:22
